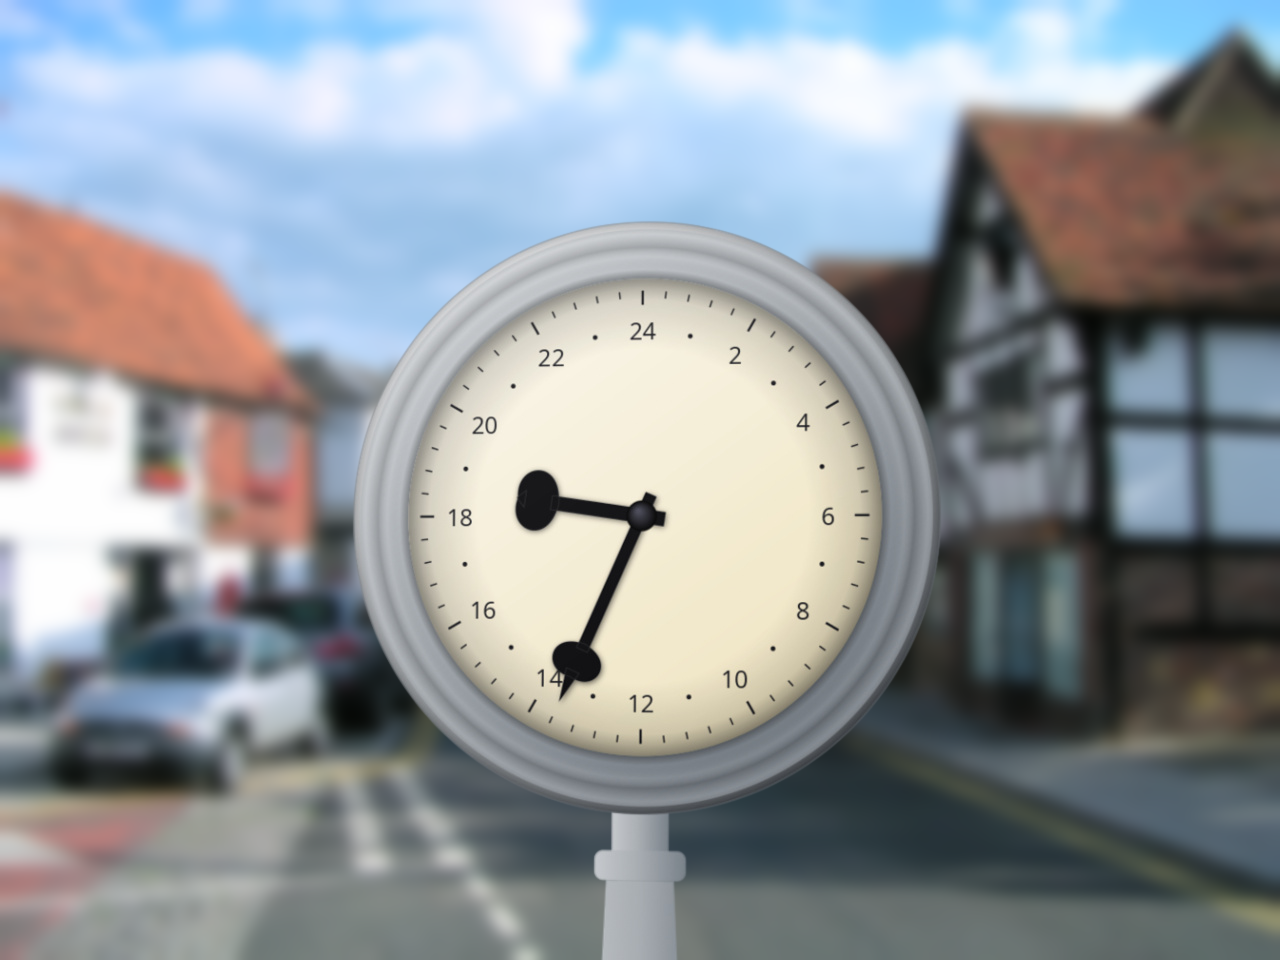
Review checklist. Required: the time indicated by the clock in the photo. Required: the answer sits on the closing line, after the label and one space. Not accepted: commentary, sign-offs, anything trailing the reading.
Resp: 18:34
